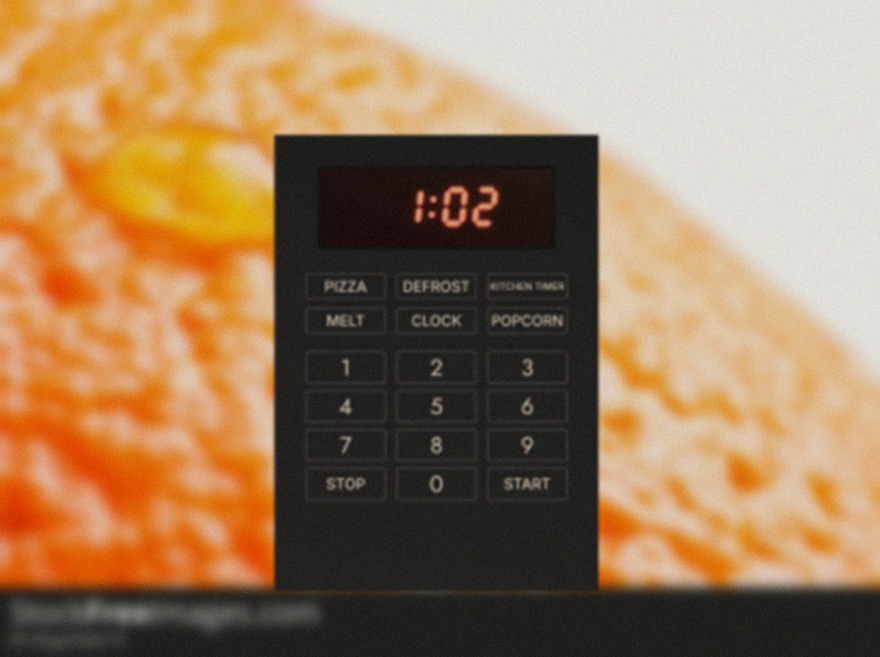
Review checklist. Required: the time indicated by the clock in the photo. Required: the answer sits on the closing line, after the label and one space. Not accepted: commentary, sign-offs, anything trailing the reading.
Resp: 1:02
